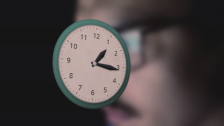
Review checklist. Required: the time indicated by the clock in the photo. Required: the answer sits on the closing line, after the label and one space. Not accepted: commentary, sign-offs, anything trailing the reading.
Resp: 1:16
